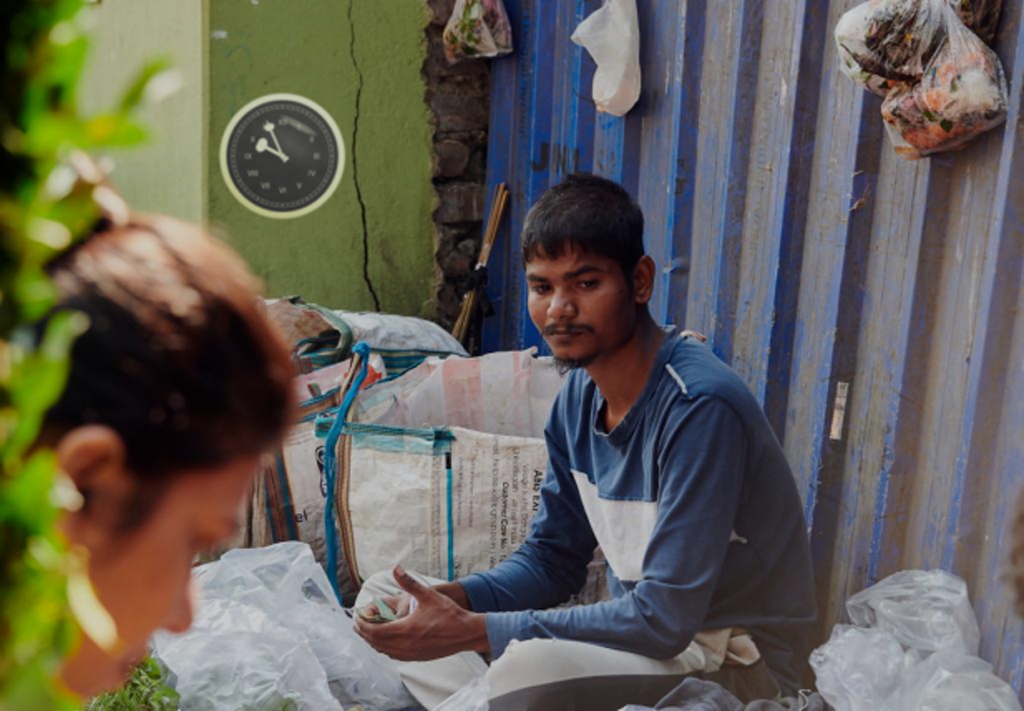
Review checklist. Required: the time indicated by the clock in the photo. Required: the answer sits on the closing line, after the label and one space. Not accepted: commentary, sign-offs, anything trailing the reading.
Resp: 9:56
